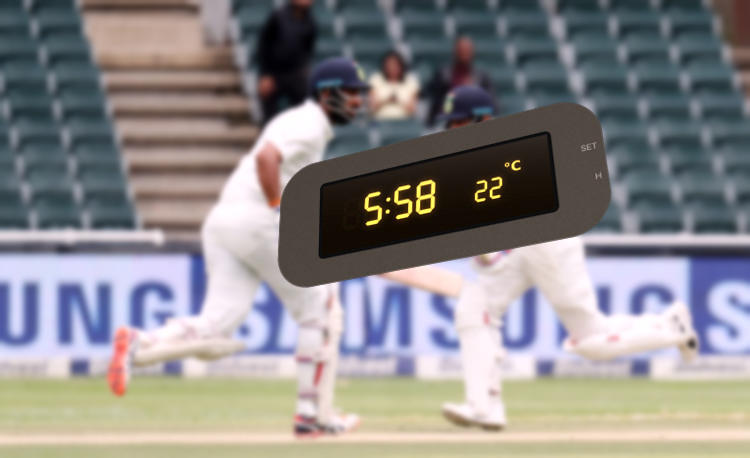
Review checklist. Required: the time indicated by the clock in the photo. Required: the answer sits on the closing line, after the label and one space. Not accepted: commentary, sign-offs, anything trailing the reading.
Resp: 5:58
